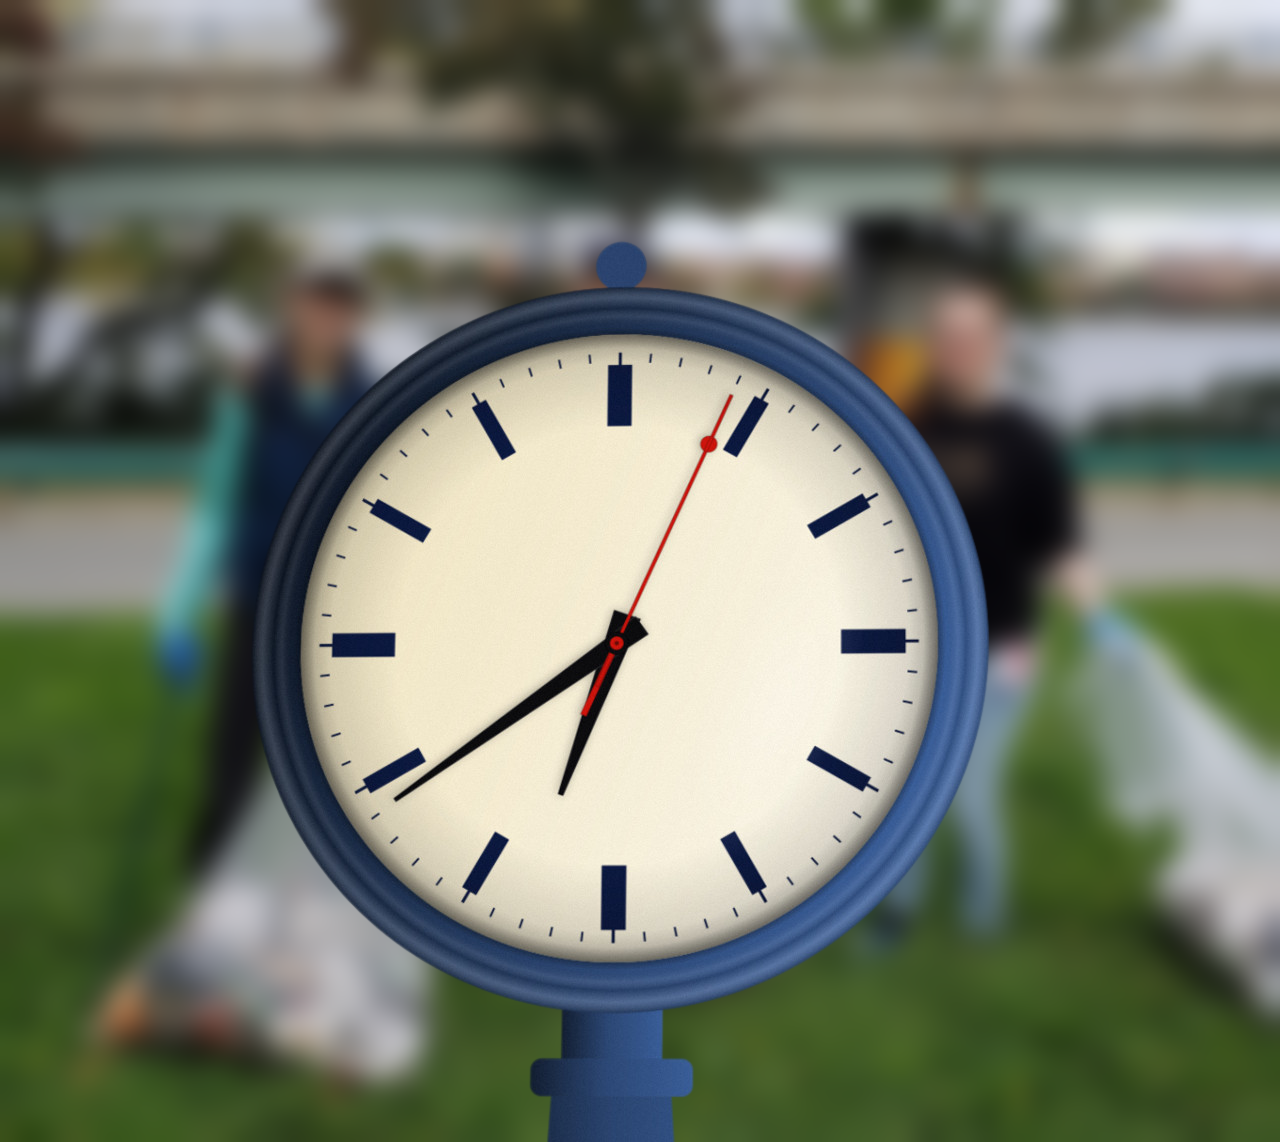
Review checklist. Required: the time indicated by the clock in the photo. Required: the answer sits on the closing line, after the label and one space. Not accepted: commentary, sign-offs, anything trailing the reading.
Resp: 6:39:04
